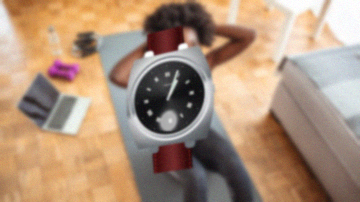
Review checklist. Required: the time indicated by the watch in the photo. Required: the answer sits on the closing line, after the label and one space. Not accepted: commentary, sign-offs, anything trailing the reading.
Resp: 1:04
